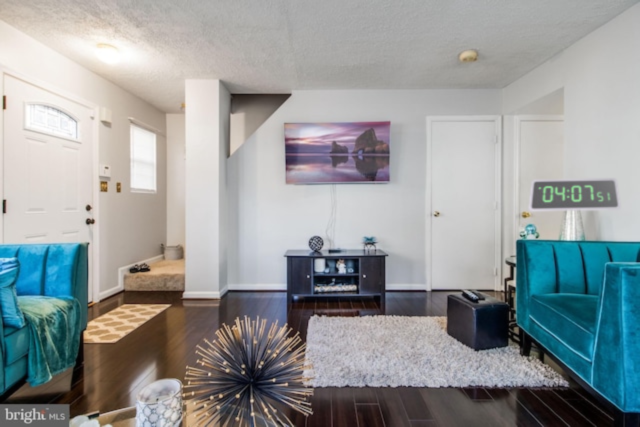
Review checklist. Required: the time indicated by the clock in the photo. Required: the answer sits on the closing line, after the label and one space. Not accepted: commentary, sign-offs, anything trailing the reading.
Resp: 4:07
